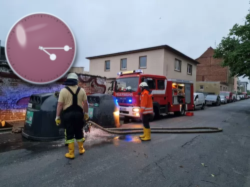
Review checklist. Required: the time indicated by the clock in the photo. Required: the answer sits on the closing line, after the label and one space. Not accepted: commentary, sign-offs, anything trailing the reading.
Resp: 4:15
